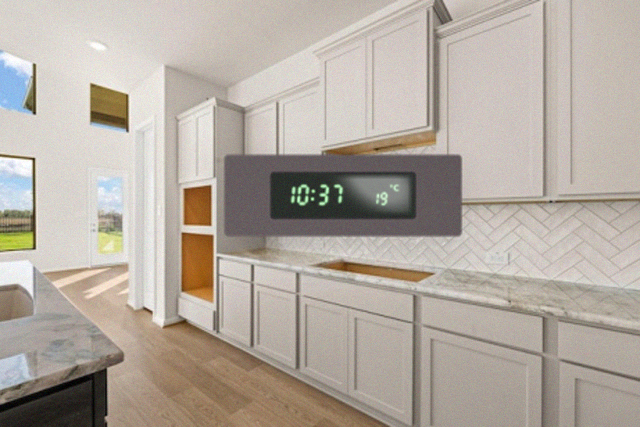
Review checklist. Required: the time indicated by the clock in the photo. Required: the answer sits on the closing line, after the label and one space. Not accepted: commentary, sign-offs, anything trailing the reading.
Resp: 10:37
